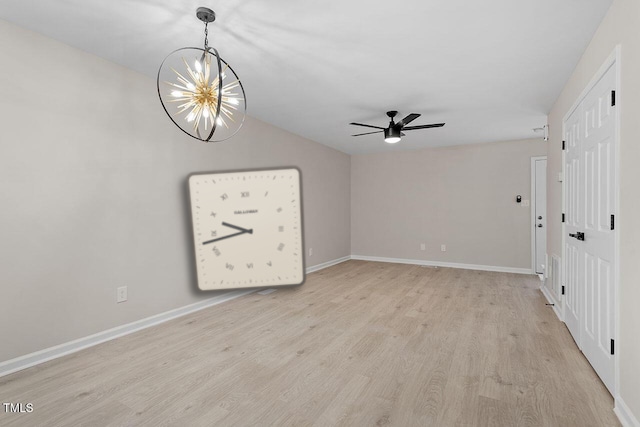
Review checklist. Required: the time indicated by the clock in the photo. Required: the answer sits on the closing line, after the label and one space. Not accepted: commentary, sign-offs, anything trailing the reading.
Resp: 9:43
